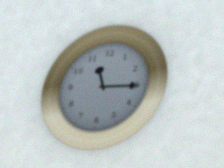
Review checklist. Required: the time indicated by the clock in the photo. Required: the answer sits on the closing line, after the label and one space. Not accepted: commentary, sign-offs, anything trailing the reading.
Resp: 11:15
